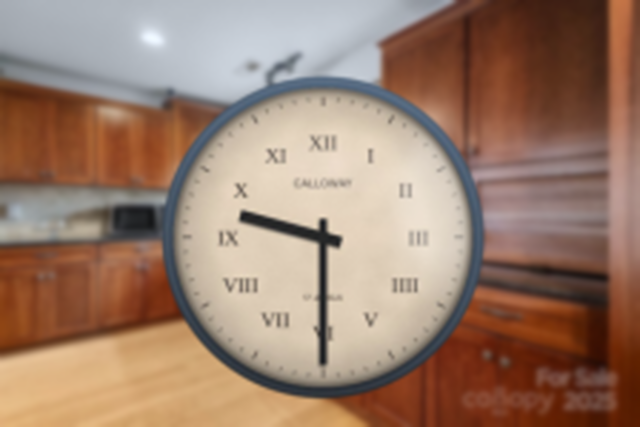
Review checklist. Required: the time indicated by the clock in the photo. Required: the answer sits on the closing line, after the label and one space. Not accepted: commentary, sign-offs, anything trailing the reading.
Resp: 9:30
